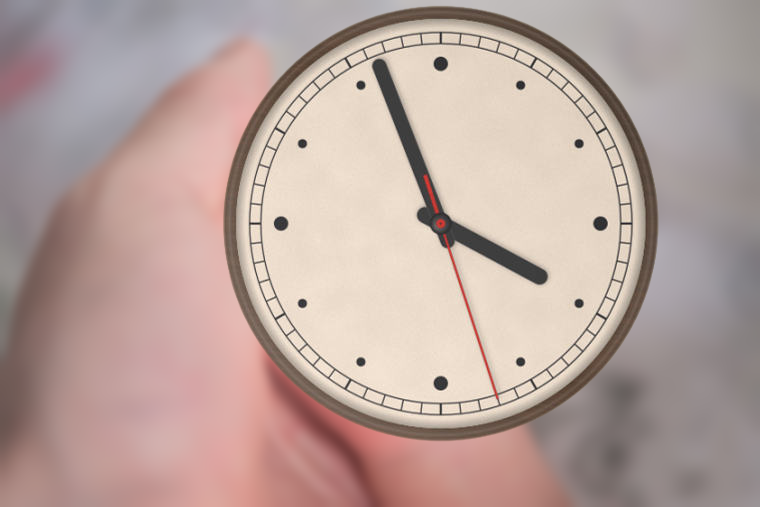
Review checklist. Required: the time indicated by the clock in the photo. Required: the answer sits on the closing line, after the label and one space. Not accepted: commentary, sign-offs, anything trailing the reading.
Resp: 3:56:27
